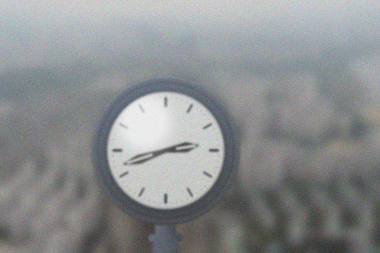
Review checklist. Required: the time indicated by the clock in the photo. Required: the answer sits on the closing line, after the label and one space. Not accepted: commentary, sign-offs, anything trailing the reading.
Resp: 2:42
